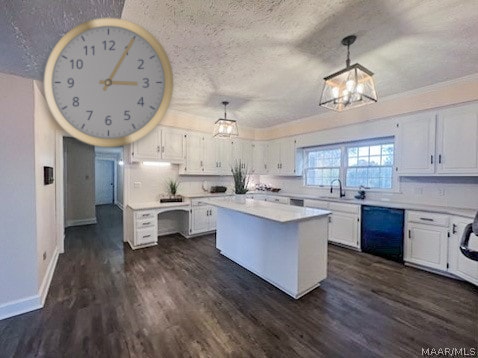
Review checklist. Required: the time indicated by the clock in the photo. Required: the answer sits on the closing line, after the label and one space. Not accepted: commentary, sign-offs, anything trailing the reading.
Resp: 3:05
